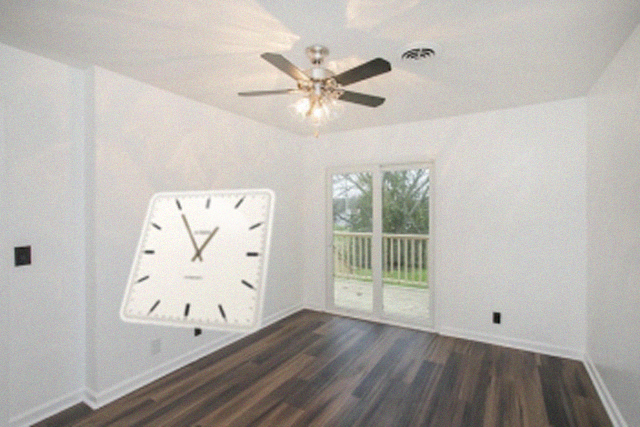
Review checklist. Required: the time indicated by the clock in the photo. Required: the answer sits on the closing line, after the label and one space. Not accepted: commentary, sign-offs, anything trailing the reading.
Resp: 12:55
